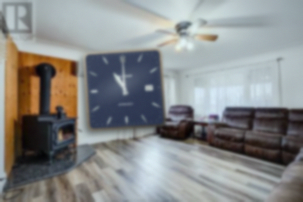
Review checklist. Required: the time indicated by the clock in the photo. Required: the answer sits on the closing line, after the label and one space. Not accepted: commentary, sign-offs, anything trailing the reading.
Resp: 11:00
